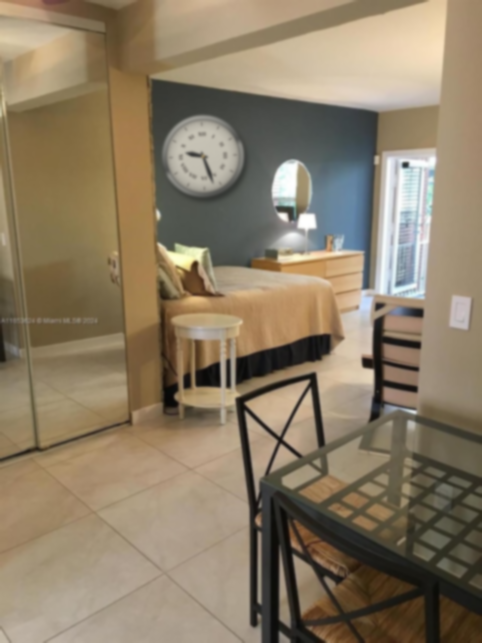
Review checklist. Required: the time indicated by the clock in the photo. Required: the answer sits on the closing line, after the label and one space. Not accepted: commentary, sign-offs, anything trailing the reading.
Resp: 9:27
